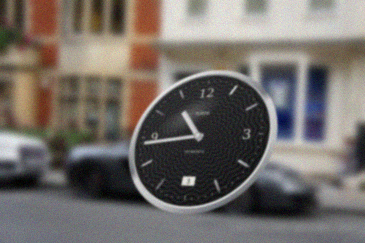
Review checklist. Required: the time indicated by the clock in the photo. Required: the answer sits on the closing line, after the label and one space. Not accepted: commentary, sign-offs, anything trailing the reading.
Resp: 10:44
